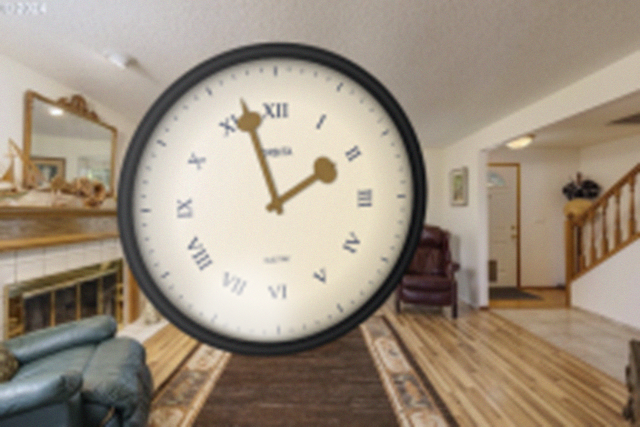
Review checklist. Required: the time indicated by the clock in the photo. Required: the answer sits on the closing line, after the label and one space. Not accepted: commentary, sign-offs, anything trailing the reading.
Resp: 1:57
